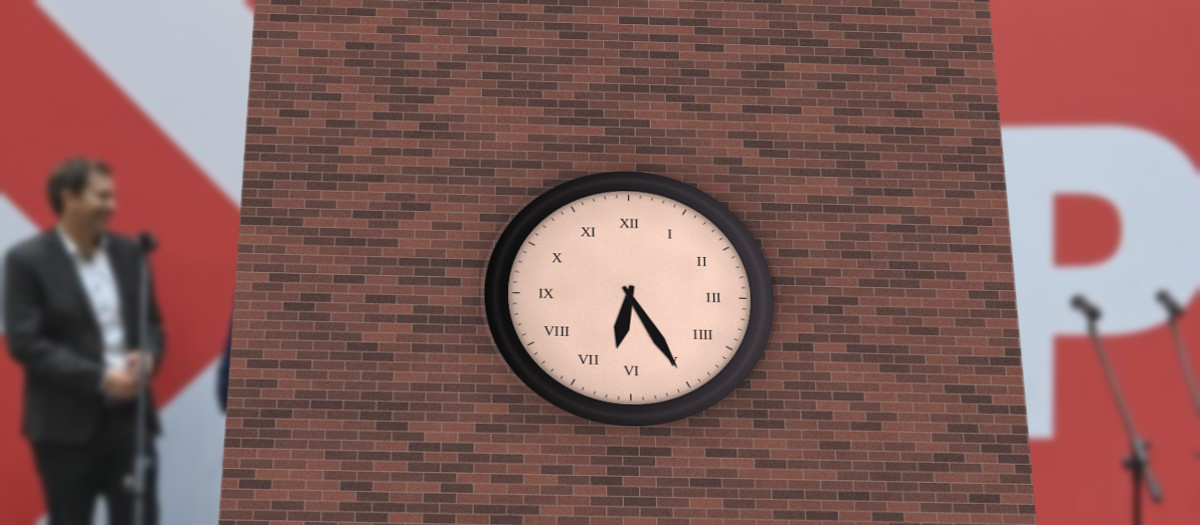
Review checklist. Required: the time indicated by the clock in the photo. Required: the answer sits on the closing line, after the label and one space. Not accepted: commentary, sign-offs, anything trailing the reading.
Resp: 6:25
